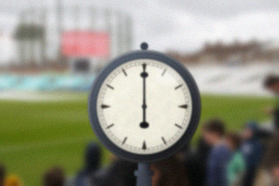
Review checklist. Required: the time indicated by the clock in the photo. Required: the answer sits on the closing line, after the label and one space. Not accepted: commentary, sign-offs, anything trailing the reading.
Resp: 6:00
